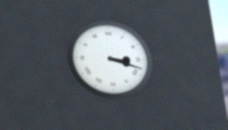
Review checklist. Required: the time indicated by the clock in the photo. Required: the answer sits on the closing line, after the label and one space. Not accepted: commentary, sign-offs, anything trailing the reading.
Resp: 3:18
